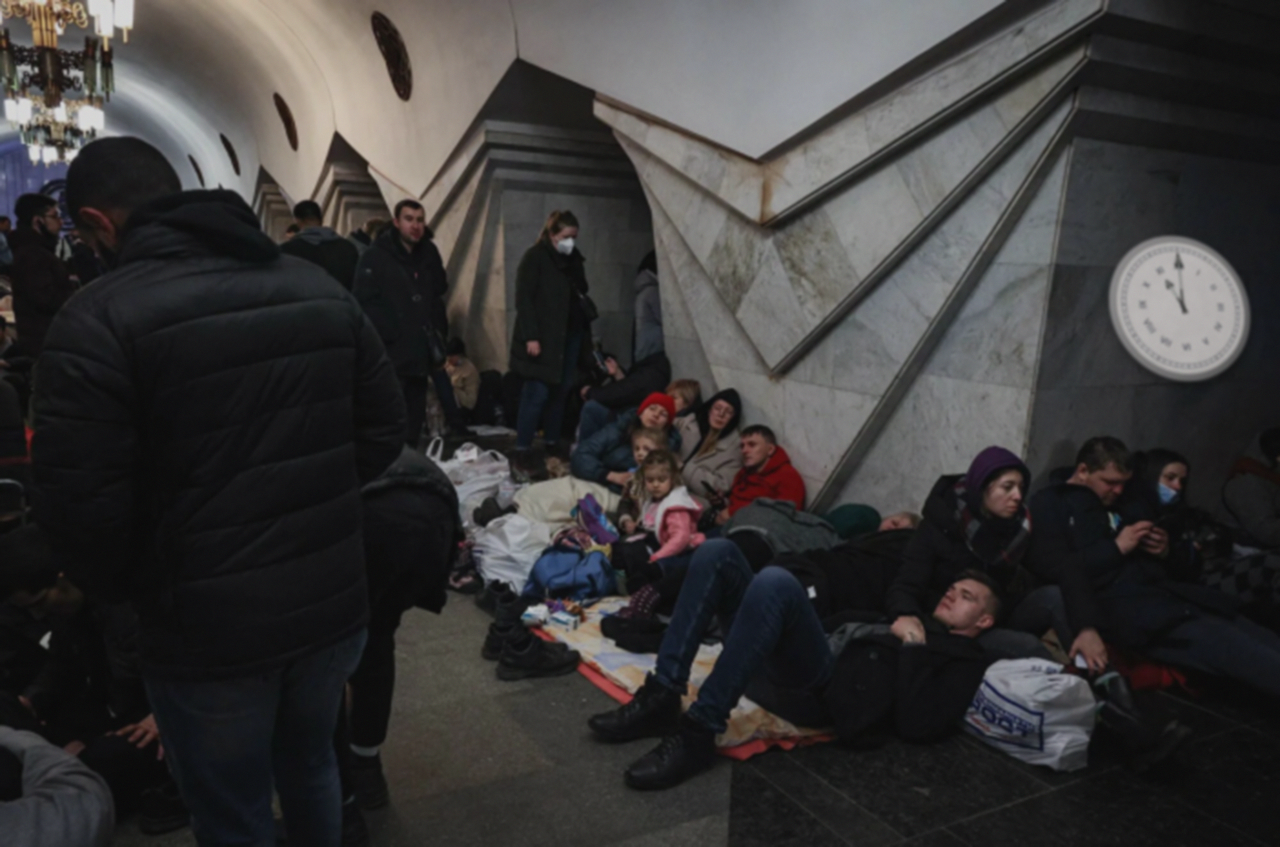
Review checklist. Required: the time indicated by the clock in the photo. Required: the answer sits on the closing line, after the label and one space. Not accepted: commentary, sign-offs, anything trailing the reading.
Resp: 11:00
